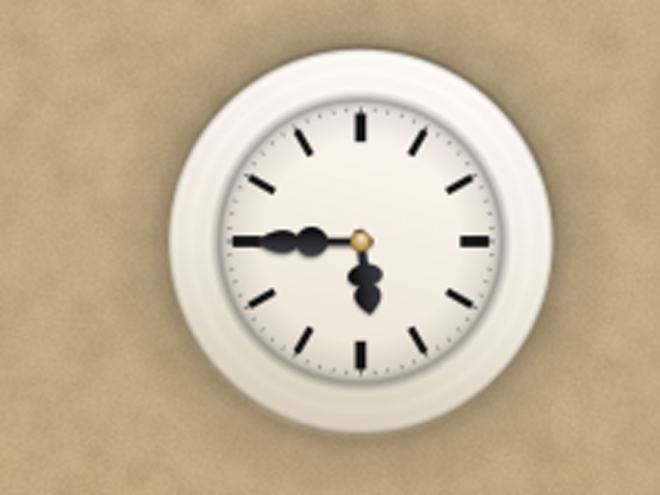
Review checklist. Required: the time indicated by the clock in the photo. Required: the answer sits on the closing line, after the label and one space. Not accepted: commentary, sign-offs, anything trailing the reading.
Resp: 5:45
